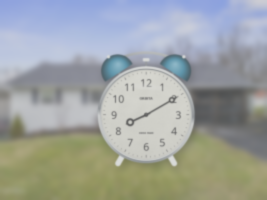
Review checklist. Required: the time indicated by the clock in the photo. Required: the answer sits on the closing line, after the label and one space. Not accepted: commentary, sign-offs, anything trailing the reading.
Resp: 8:10
